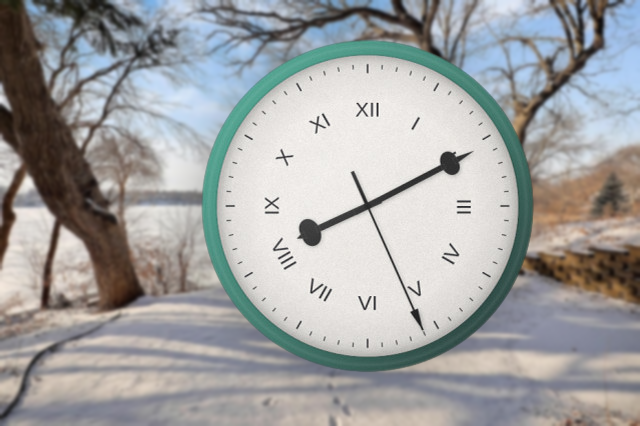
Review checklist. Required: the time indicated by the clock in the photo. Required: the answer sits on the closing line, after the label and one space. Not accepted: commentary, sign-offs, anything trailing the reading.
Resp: 8:10:26
